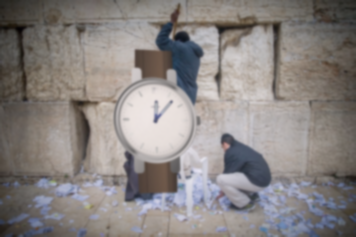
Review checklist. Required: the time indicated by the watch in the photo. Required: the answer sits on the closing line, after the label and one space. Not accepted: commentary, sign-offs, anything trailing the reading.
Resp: 12:07
